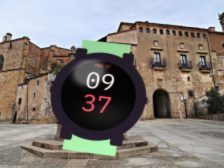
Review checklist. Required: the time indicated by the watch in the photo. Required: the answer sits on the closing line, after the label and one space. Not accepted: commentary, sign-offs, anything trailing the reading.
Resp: 9:37
